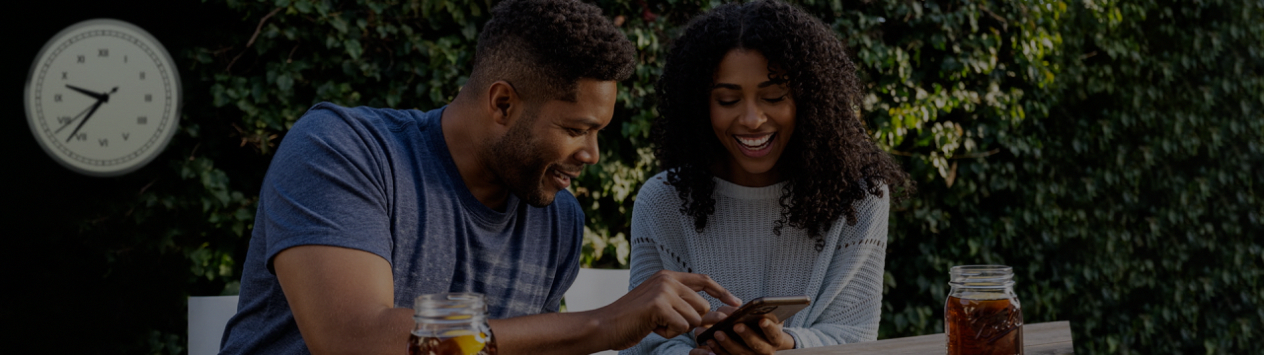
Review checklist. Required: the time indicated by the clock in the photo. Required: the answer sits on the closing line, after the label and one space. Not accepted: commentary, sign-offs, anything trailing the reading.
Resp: 9:36:39
